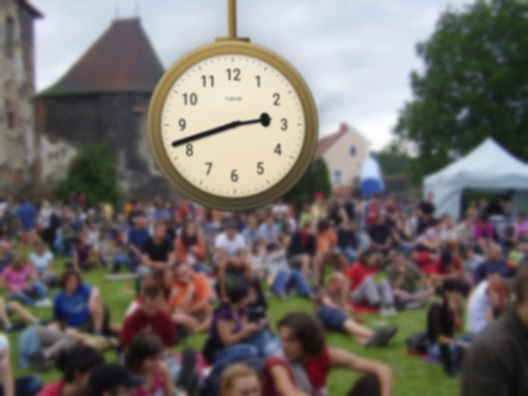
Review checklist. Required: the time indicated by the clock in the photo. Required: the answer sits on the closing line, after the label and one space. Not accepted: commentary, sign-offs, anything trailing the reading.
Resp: 2:42
